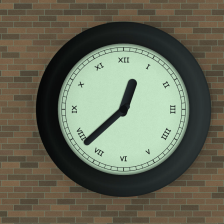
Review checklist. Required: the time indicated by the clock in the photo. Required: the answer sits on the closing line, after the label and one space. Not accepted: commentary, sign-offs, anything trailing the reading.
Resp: 12:38
